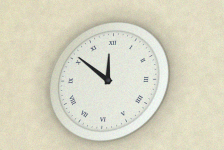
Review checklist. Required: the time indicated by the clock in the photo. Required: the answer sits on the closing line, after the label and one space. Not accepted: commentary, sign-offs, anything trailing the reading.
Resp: 11:51
